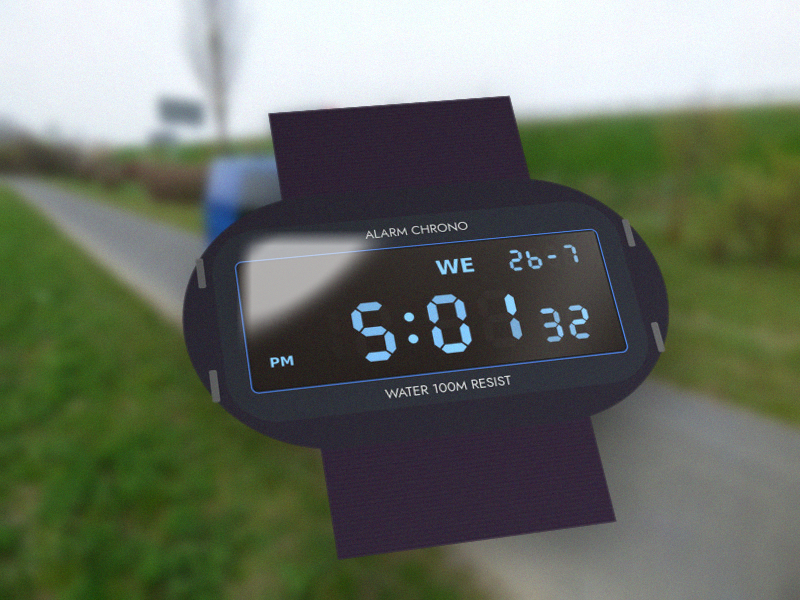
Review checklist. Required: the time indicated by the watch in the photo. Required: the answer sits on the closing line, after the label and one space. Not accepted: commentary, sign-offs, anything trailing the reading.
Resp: 5:01:32
